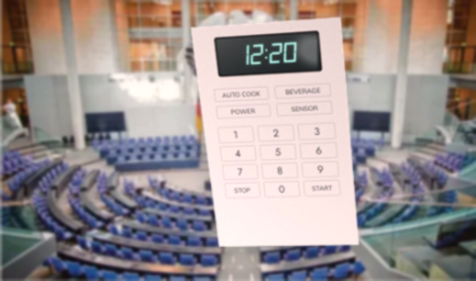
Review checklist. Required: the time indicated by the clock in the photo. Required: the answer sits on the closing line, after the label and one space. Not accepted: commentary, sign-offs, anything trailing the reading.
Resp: 12:20
